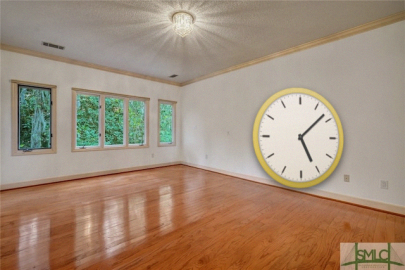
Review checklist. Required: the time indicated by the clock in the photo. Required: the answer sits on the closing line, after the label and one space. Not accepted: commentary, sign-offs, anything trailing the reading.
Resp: 5:08
